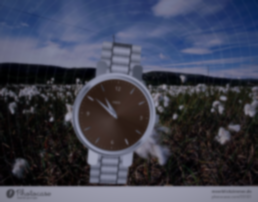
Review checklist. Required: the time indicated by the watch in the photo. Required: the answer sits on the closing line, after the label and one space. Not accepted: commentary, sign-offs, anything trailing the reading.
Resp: 10:51
